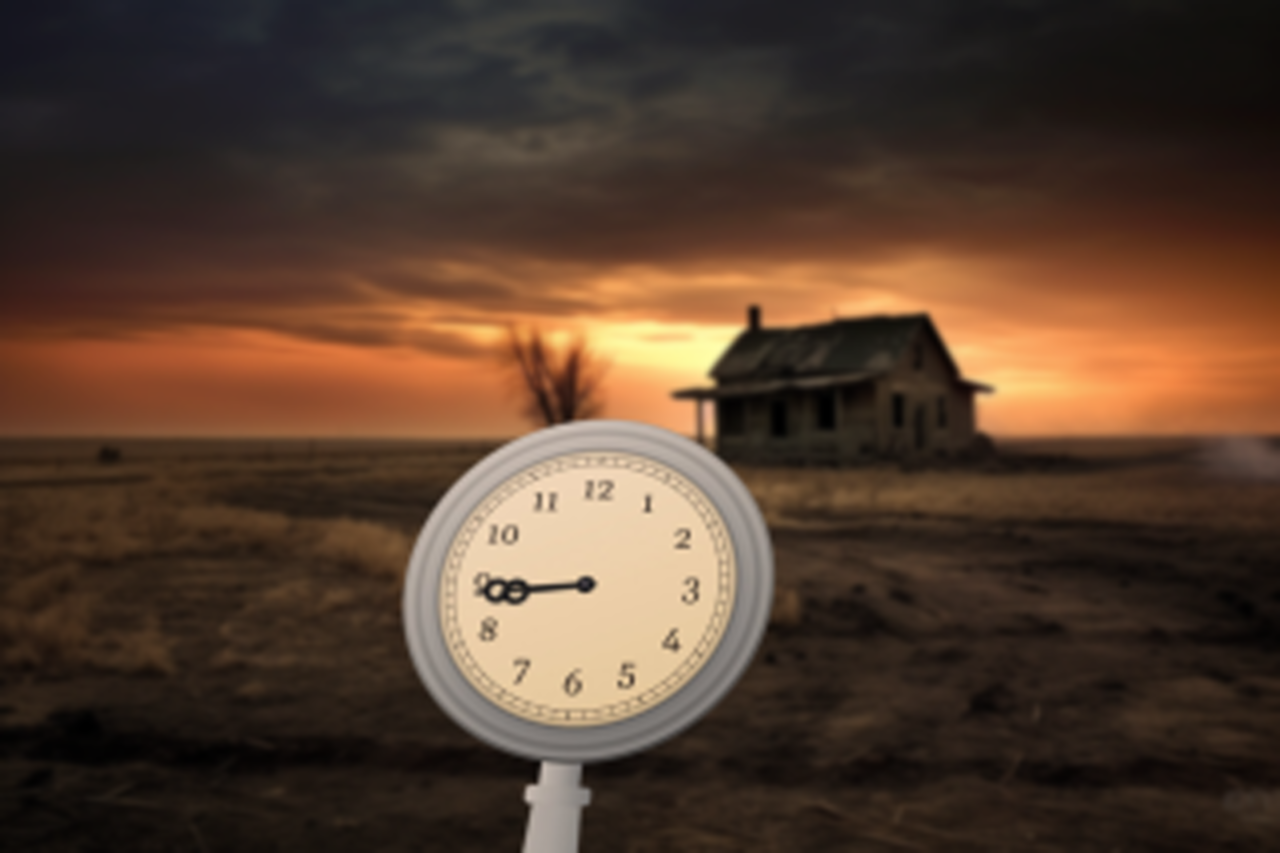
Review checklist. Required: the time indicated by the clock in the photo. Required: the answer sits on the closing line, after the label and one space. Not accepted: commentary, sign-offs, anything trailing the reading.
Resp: 8:44
